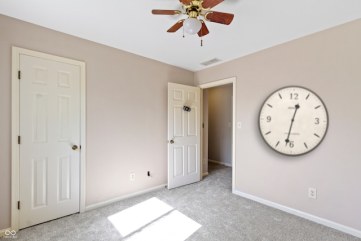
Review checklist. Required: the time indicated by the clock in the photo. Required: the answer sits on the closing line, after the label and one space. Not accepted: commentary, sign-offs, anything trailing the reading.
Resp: 12:32
